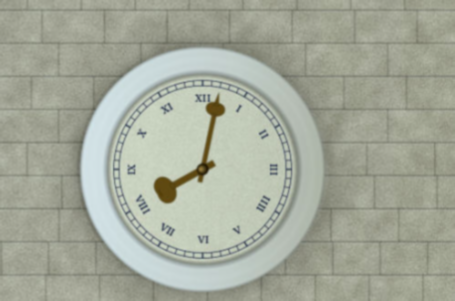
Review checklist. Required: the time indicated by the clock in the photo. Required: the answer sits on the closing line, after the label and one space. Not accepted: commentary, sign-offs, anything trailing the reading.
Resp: 8:02
